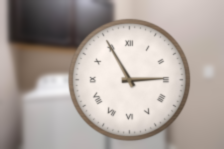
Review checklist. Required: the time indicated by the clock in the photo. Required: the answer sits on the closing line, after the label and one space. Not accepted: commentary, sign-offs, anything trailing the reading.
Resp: 2:55
